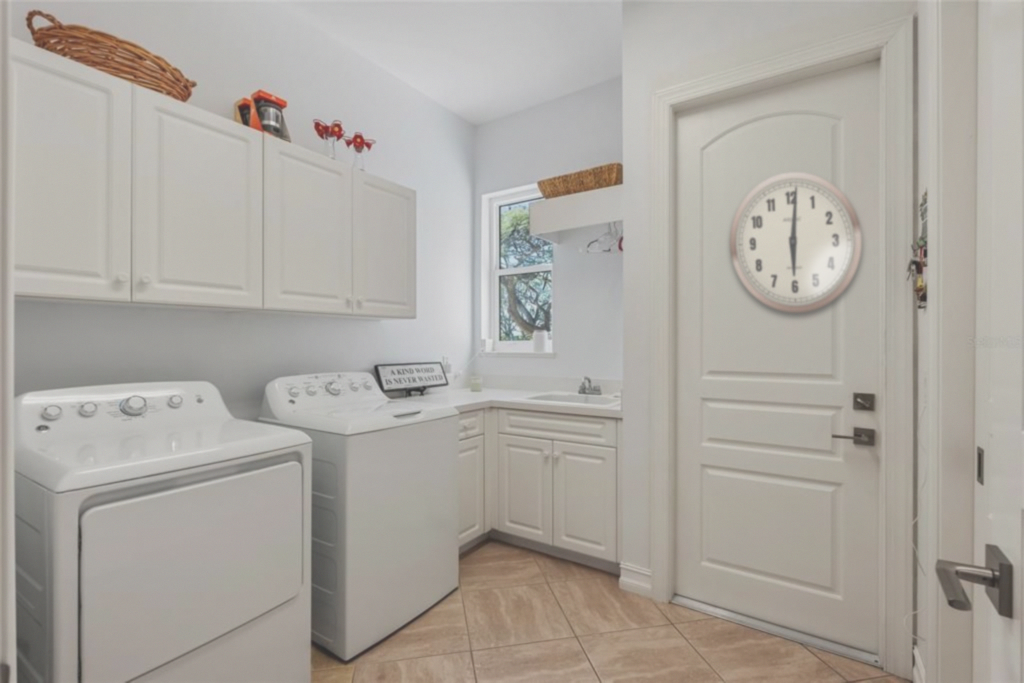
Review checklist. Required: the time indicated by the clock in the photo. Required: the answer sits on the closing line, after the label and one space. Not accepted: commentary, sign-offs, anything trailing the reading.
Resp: 6:01
